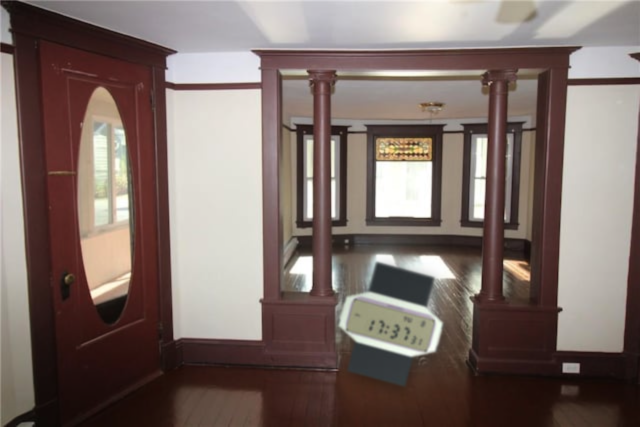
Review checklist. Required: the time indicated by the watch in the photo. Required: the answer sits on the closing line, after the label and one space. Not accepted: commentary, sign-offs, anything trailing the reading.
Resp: 17:37
